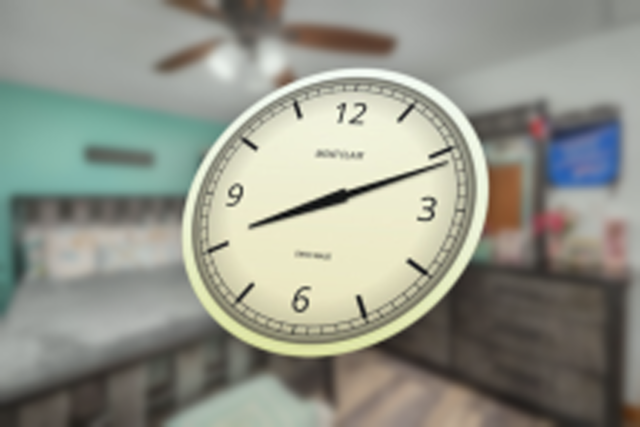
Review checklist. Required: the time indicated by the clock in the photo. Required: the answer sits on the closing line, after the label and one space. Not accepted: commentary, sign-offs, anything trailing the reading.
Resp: 8:11
